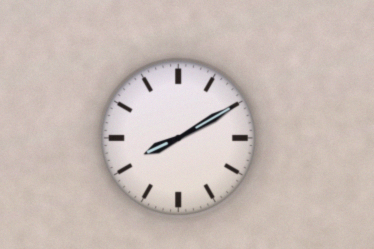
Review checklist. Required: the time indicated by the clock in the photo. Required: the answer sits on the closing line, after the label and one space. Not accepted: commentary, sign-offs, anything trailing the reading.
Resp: 8:10
